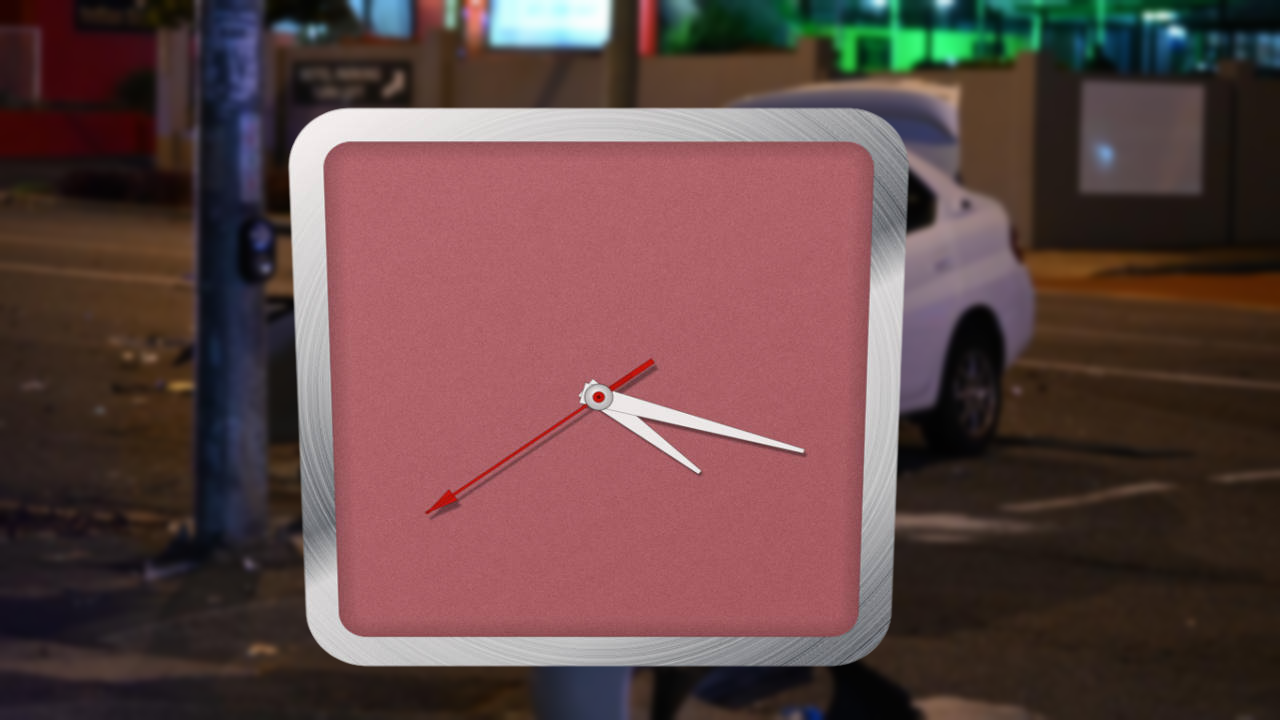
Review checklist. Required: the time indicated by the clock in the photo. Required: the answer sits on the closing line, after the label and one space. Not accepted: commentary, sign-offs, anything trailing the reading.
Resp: 4:17:39
